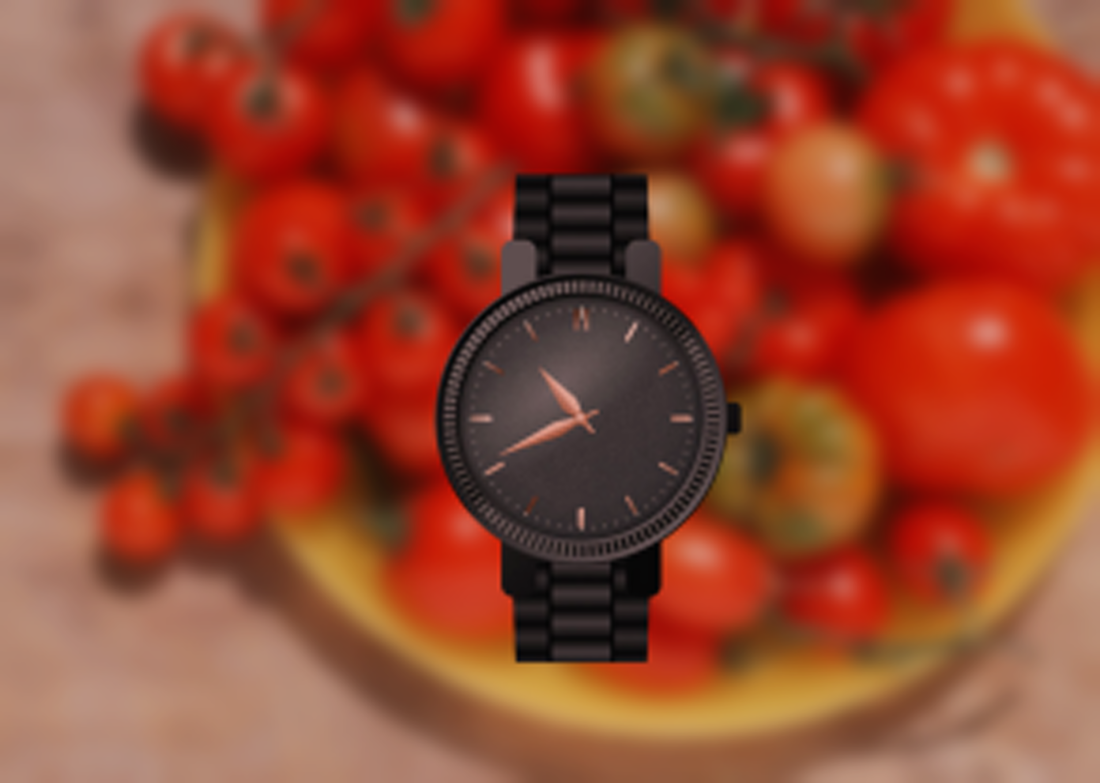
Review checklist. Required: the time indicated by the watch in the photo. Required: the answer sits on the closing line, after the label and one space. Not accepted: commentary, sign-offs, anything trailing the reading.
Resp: 10:41
